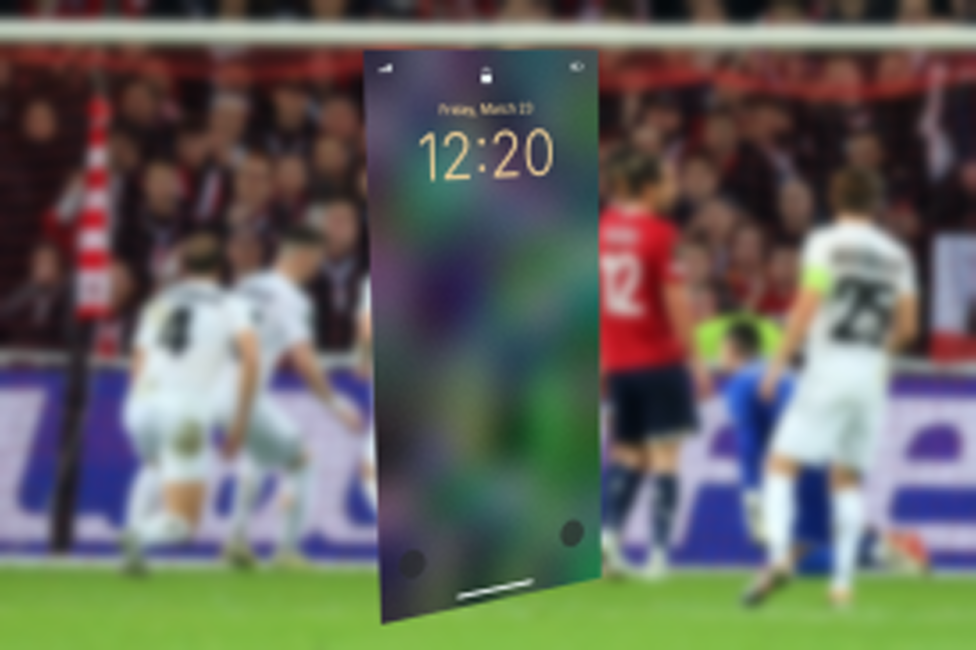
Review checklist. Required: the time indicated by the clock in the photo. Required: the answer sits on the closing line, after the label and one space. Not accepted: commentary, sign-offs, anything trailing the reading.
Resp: 12:20
